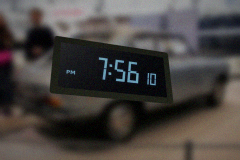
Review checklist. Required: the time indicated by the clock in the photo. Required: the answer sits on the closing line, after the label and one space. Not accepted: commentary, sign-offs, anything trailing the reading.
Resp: 7:56:10
